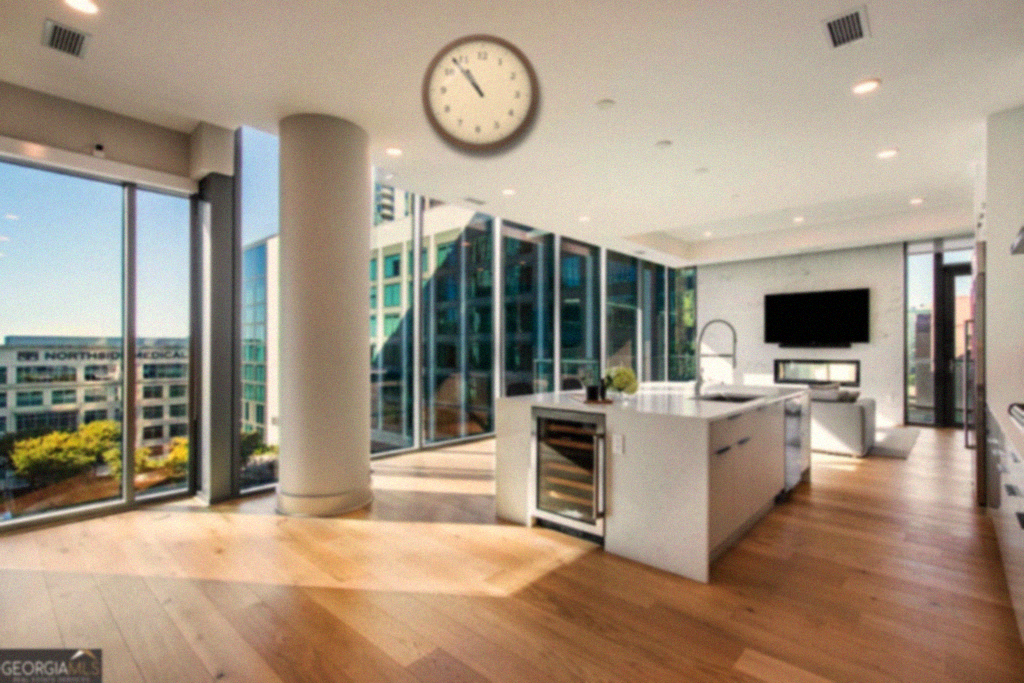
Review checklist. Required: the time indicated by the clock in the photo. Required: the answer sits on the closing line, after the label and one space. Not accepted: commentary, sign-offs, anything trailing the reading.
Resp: 10:53
